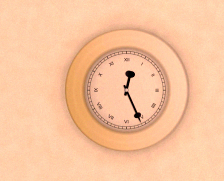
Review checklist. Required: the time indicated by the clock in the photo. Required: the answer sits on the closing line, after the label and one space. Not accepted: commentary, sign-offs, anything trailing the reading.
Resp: 12:26
